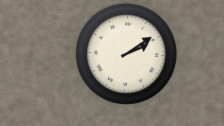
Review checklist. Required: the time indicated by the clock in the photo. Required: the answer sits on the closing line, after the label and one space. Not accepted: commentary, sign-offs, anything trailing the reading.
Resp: 2:09
